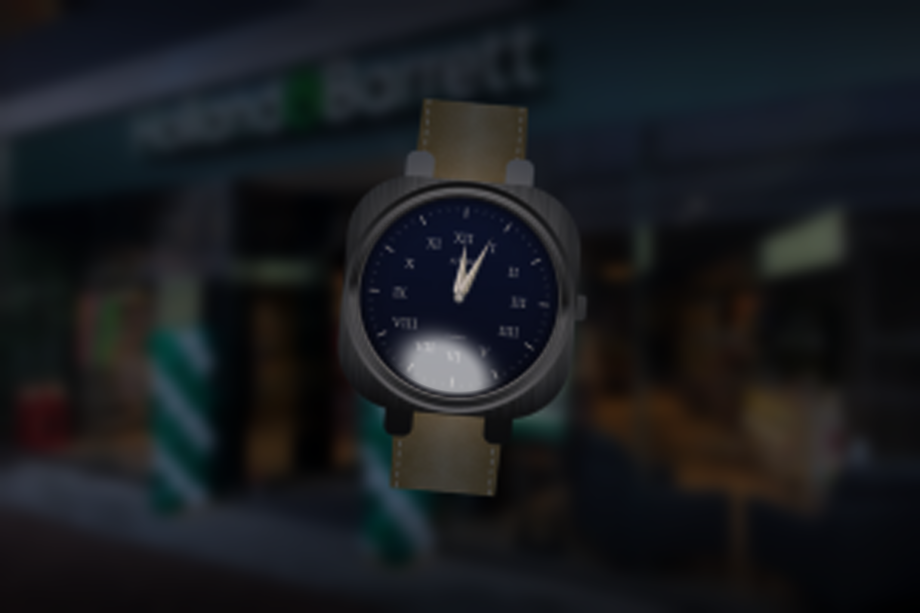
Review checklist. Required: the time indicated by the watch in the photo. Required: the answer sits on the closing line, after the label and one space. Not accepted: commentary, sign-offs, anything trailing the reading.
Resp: 12:04
